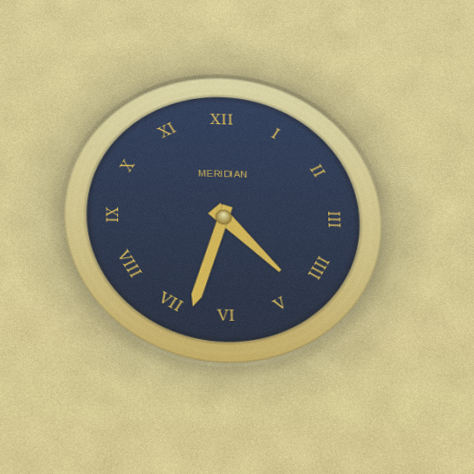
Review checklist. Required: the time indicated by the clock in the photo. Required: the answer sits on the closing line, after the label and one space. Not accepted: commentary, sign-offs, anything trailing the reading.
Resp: 4:33
